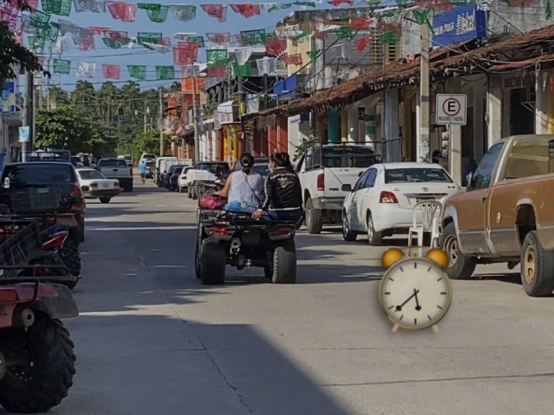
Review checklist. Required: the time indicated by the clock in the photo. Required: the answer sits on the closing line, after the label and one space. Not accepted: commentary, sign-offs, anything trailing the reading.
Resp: 5:38
